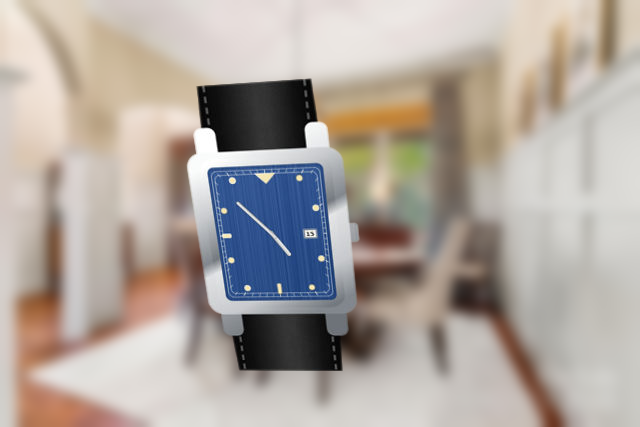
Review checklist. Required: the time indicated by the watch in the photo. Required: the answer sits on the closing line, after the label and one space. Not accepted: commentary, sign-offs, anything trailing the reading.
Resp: 4:53
